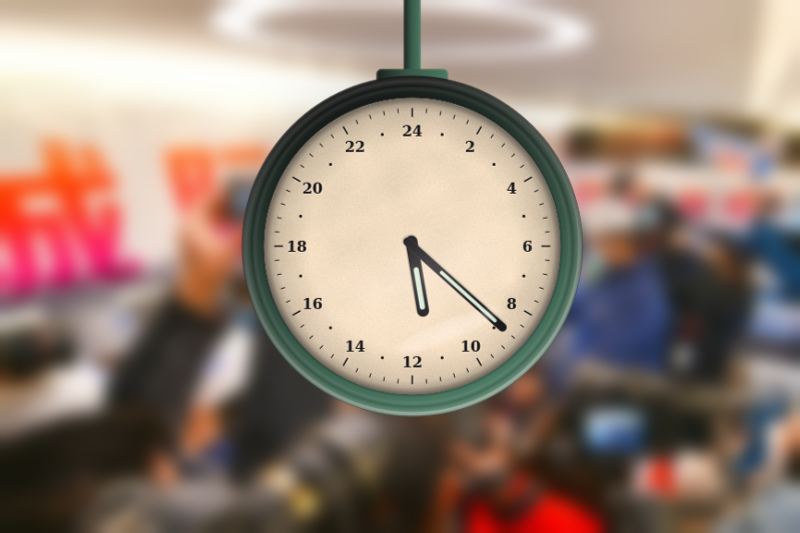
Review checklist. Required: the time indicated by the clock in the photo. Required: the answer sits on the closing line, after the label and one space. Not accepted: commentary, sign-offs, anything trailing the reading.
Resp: 11:22
